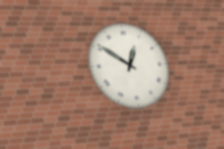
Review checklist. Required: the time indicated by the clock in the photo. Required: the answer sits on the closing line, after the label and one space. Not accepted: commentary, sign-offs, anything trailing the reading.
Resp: 12:51
